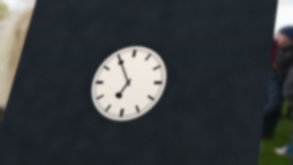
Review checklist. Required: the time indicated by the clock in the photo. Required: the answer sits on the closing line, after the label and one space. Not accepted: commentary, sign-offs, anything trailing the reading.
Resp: 6:55
